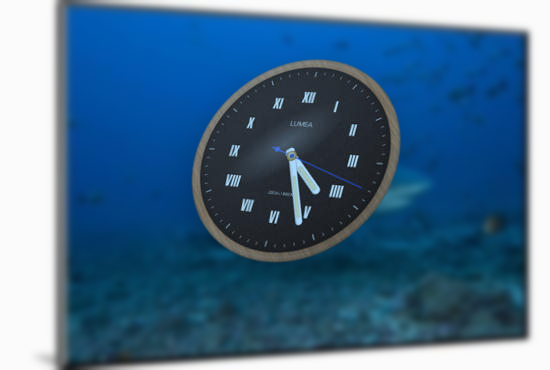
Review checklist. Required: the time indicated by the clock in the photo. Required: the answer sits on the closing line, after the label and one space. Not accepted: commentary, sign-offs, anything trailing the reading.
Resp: 4:26:18
